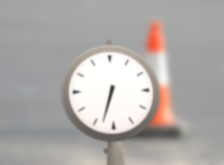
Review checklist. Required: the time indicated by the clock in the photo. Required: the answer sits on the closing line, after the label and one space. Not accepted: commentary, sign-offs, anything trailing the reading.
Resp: 6:33
